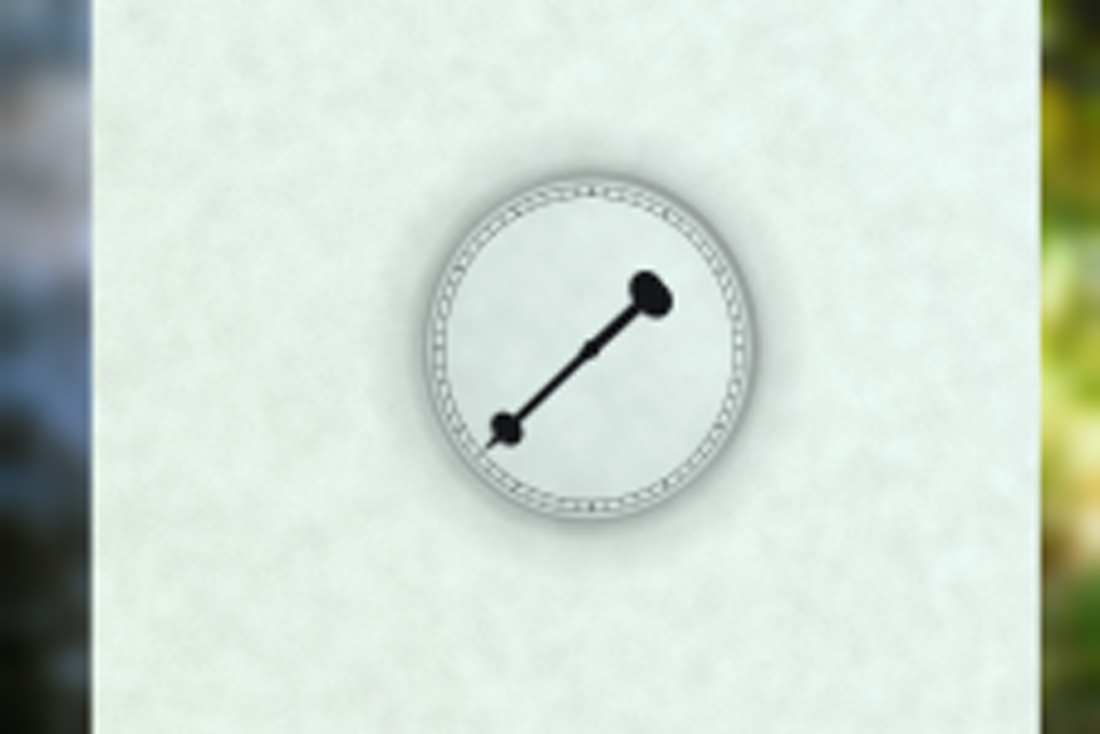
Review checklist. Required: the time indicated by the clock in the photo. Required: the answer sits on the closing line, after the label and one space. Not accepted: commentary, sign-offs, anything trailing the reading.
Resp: 1:38
